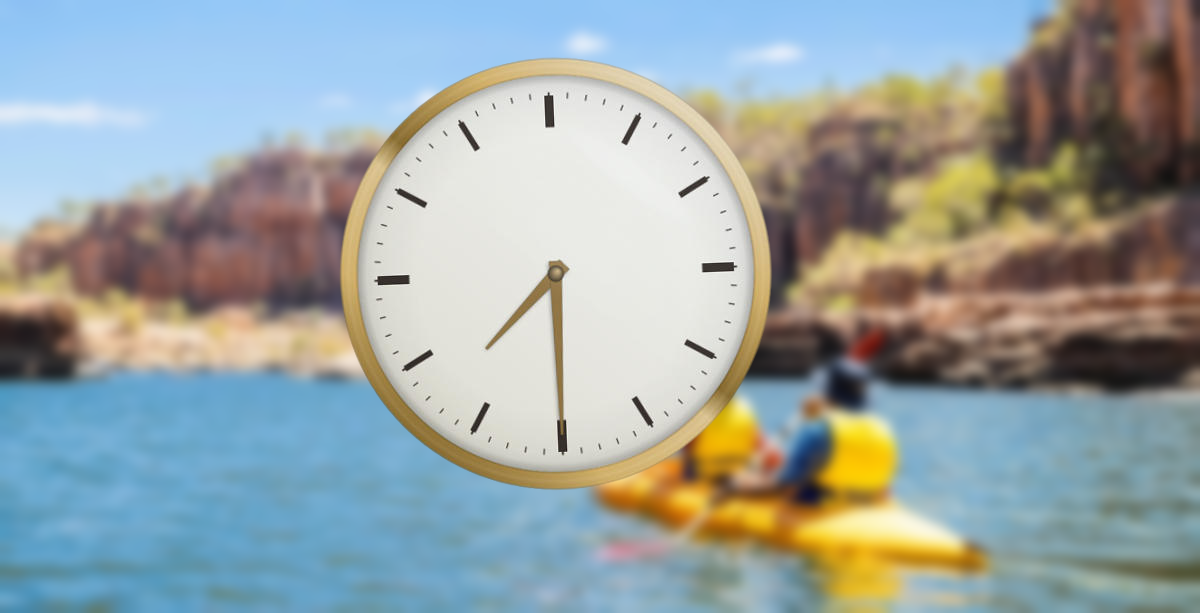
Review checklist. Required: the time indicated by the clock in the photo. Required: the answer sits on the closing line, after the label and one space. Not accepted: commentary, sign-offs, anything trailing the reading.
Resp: 7:30
